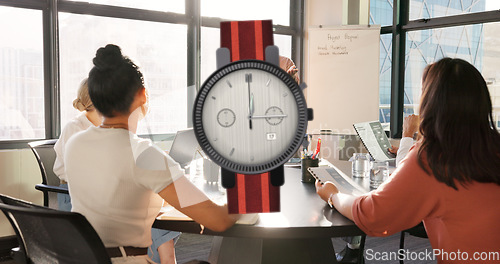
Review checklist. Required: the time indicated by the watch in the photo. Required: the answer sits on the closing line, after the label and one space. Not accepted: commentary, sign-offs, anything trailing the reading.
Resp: 12:15
